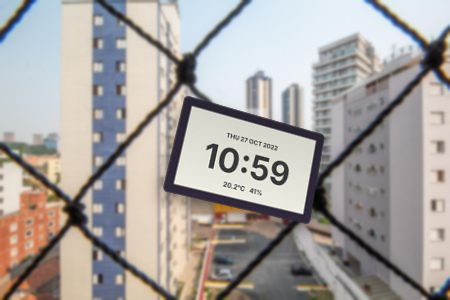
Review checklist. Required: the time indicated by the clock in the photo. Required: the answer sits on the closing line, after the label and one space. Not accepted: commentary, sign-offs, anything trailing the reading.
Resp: 10:59
